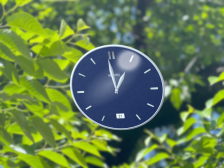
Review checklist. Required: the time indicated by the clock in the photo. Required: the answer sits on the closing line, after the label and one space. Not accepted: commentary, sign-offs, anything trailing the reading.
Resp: 12:59
